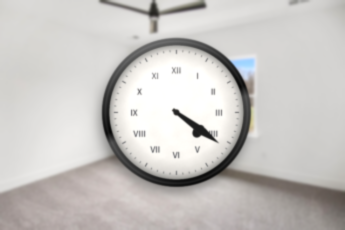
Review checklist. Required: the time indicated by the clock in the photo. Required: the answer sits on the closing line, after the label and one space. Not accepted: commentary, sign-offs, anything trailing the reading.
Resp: 4:21
